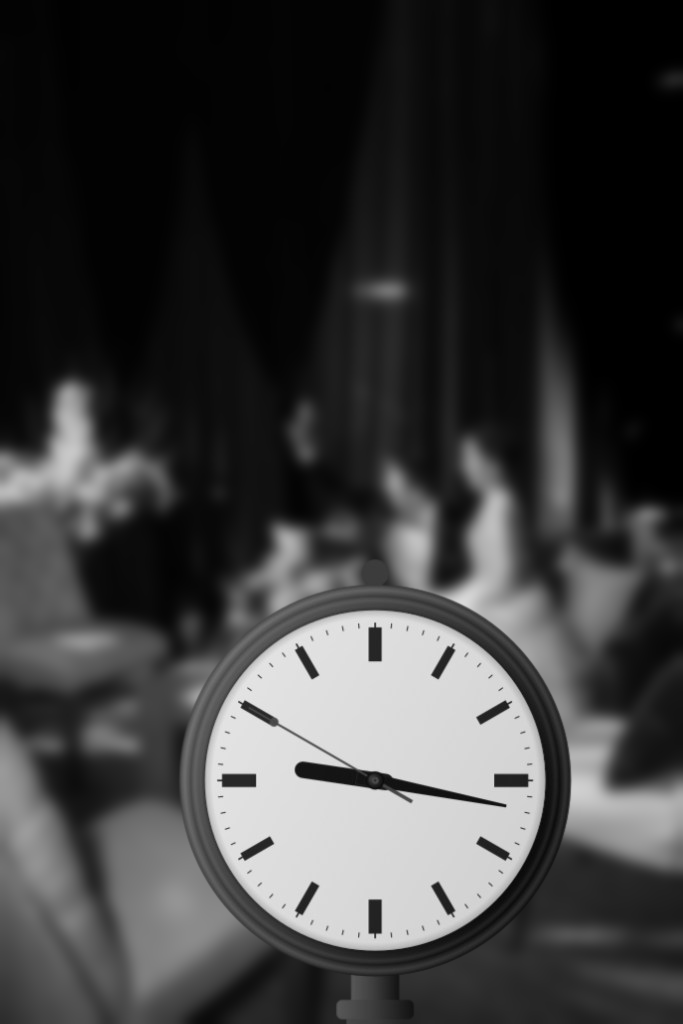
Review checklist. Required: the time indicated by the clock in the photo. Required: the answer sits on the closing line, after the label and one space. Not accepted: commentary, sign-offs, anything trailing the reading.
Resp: 9:16:50
